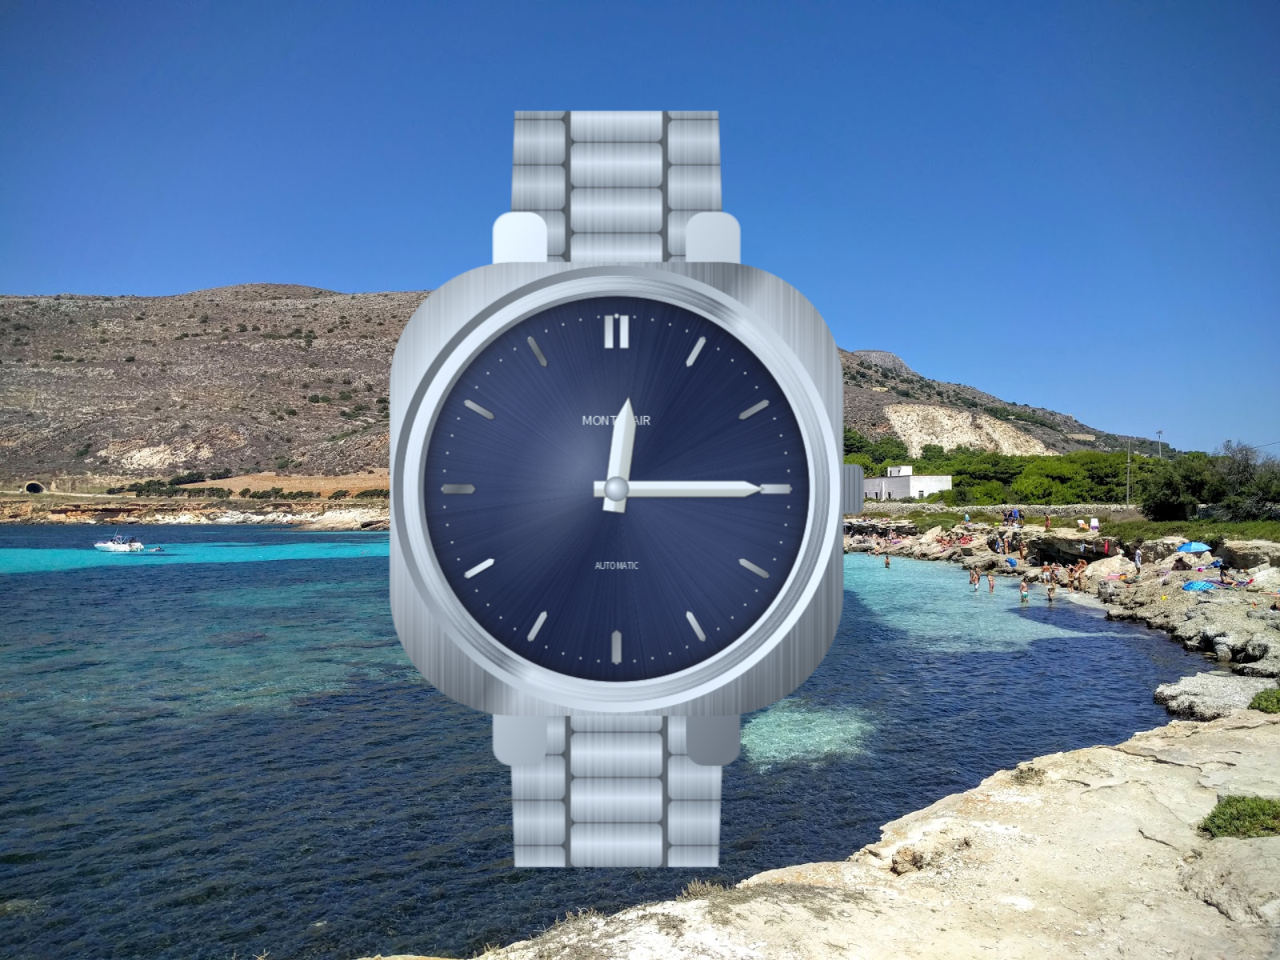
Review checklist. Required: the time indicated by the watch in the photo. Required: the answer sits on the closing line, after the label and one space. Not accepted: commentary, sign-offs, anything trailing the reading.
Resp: 12:15
